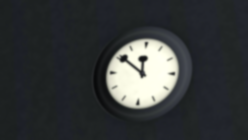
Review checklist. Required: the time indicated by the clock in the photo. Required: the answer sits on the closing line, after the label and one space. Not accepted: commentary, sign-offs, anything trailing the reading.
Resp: 11:51
